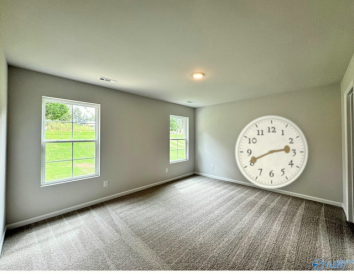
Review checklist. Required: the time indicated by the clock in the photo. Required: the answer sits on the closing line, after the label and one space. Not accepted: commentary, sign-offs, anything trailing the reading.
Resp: 2:41
